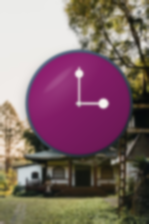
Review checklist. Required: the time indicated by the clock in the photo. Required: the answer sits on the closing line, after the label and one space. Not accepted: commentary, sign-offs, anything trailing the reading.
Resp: 3:00
